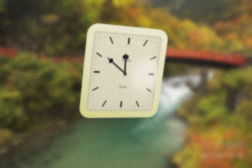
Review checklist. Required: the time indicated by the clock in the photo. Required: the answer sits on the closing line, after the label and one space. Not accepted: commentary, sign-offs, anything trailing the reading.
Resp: 11:51
